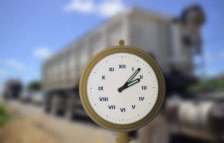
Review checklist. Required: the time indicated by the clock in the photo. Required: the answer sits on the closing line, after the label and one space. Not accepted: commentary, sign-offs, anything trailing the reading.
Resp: 2:07
